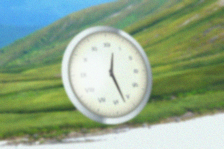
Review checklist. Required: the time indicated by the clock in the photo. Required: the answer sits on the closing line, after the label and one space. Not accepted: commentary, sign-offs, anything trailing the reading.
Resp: 12:27
